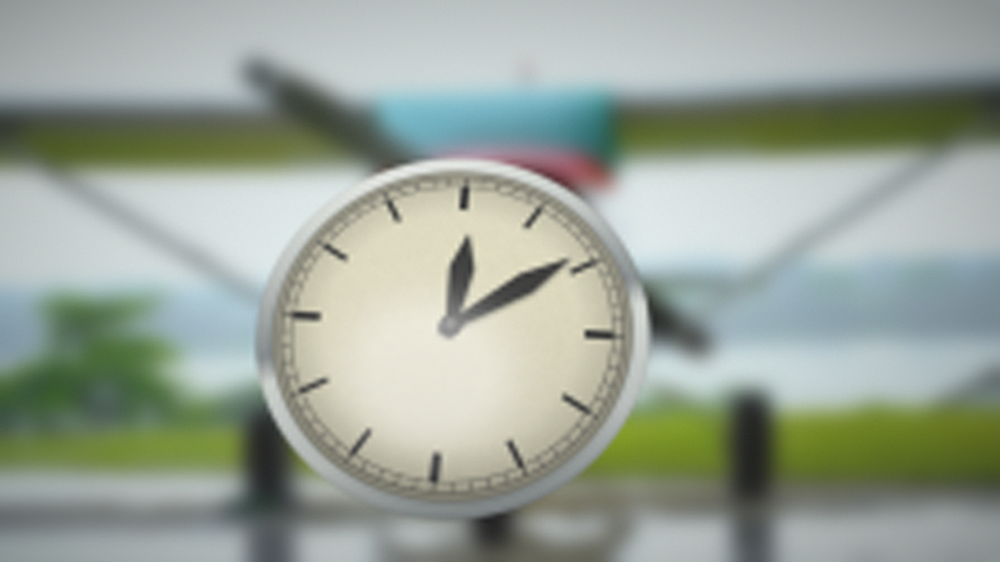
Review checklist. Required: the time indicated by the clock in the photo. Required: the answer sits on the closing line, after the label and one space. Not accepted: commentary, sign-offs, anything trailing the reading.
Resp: 12:09
